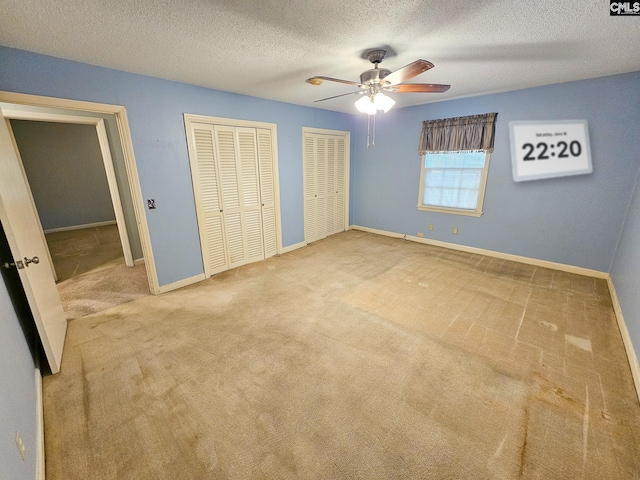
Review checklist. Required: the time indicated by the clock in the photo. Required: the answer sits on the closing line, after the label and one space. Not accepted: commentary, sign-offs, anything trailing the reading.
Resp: 22:20
